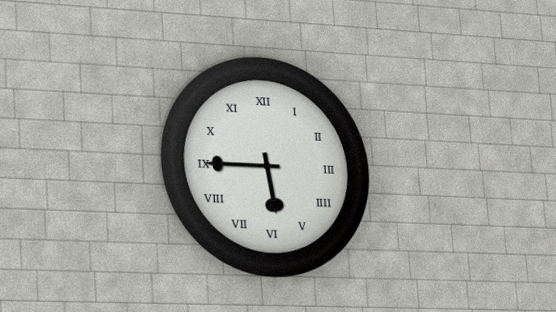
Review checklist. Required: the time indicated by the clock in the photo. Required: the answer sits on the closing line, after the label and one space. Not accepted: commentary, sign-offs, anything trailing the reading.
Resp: 5:45
